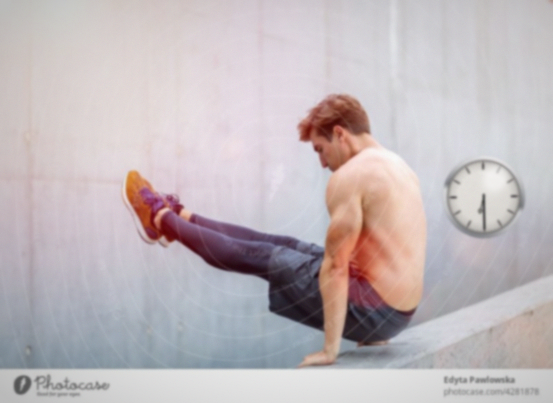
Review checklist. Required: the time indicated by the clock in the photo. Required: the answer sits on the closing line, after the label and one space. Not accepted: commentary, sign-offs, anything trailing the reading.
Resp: 6:30
